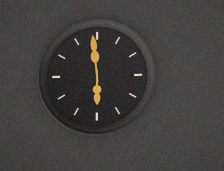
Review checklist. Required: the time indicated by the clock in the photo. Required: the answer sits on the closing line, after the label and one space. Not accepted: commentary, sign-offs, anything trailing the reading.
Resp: 5:59
